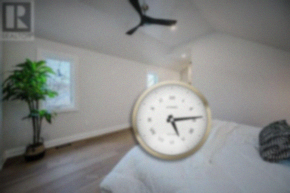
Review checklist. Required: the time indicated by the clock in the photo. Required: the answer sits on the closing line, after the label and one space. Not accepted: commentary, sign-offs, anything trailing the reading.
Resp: 5:14
